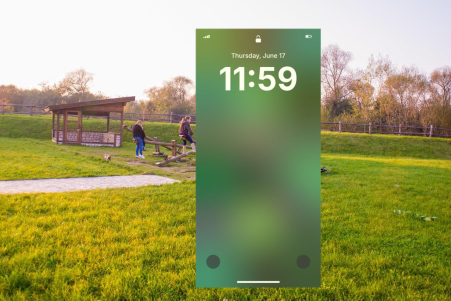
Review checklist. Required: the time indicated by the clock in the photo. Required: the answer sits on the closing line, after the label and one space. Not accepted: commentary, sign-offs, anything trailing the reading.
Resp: 11:59
